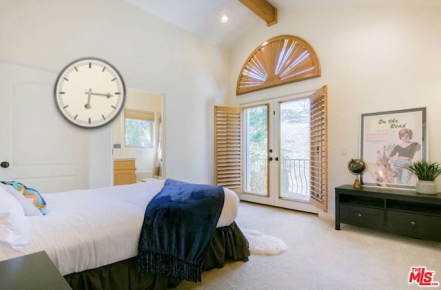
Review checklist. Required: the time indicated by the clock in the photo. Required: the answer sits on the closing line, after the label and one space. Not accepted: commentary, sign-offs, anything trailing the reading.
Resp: 6:16
